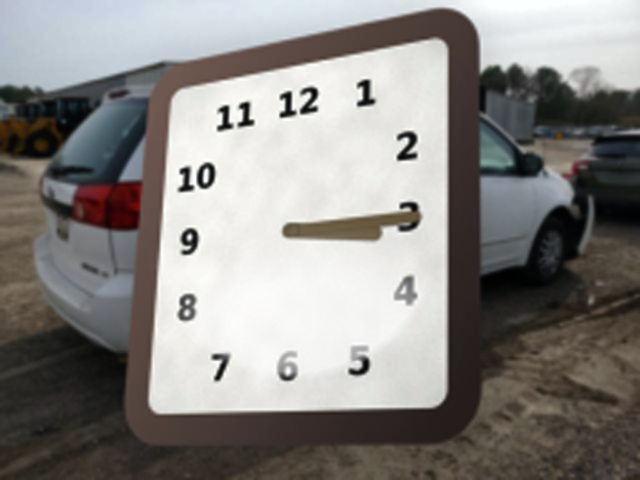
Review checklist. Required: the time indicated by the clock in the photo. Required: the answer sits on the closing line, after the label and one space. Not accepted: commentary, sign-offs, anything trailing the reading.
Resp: 3:15
